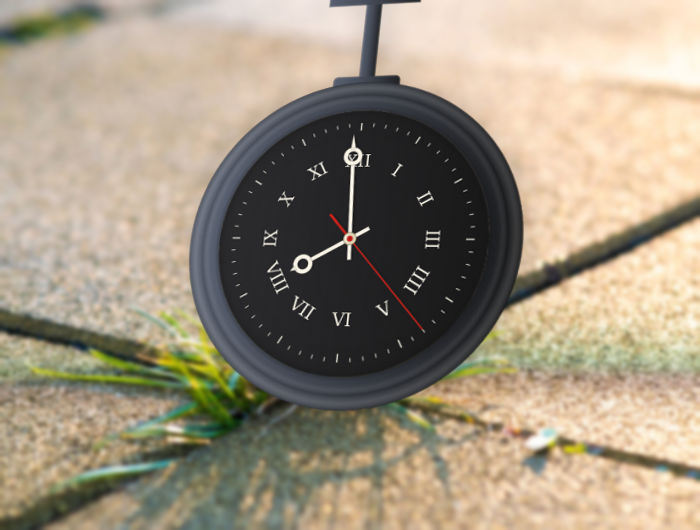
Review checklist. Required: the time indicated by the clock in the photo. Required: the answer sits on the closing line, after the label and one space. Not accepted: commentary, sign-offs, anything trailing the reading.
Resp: 7:59:23
